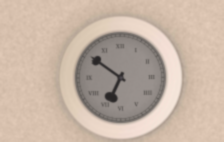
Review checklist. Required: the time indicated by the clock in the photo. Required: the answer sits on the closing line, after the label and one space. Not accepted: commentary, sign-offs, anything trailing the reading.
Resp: 6:51
